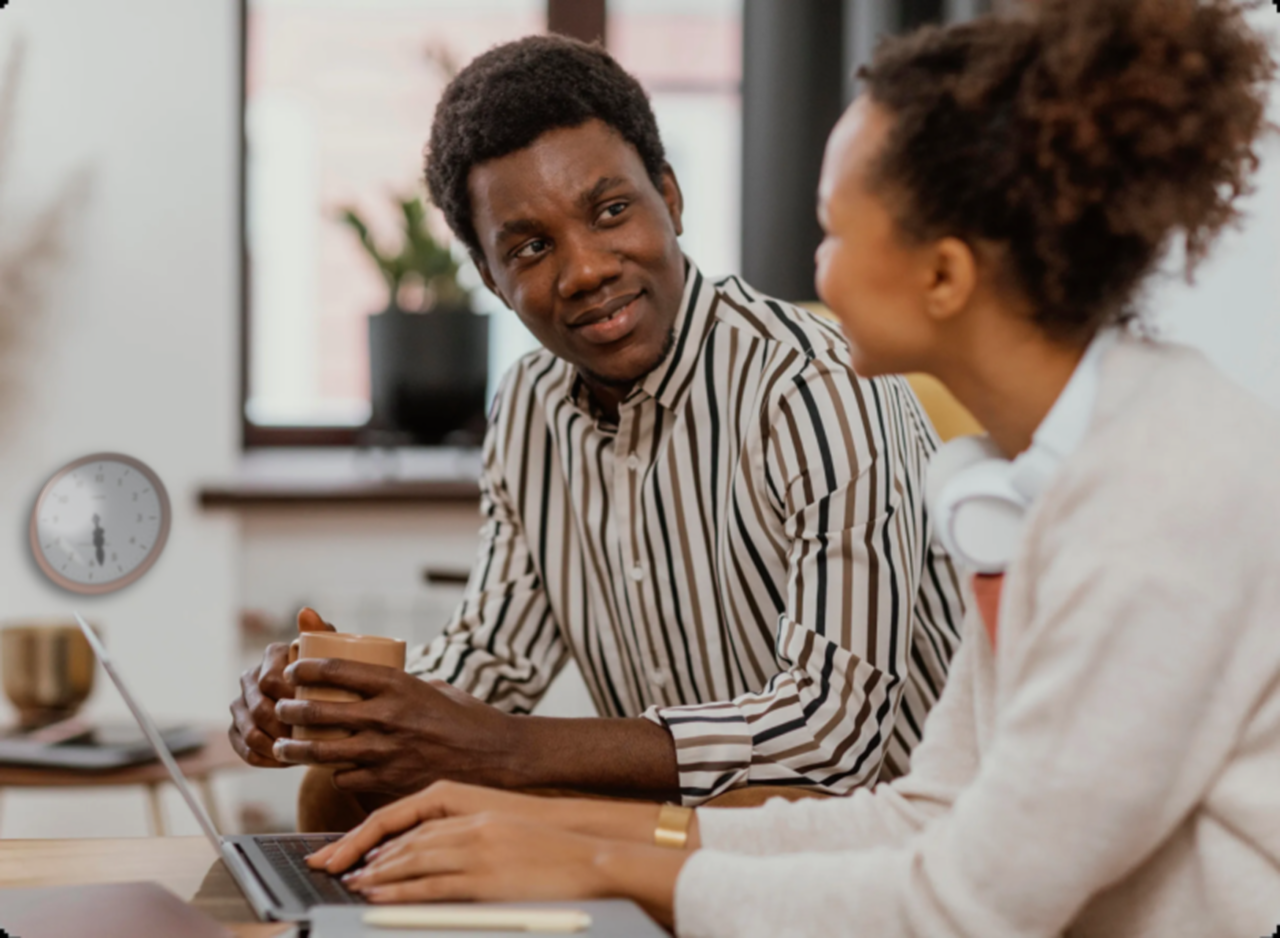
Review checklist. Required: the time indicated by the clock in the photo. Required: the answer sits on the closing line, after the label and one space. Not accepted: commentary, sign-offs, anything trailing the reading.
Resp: 5:28
